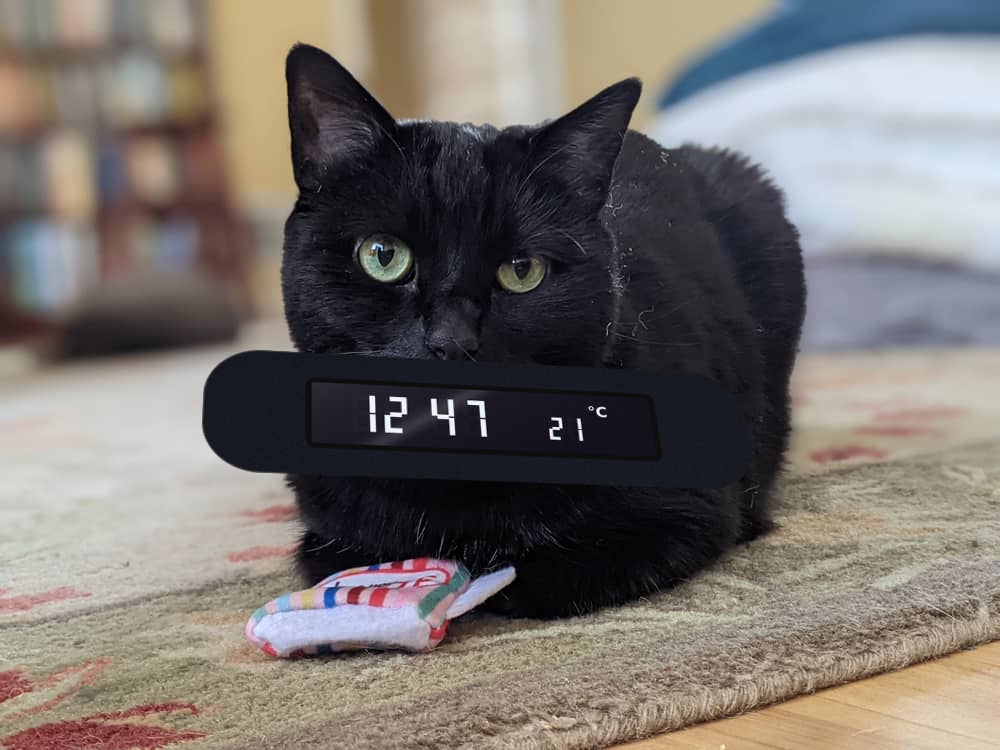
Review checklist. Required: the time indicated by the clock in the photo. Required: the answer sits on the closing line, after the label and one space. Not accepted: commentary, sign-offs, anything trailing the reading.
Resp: 12:47
